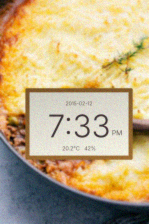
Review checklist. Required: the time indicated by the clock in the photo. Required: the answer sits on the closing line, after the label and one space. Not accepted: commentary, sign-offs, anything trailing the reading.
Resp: 7:33
